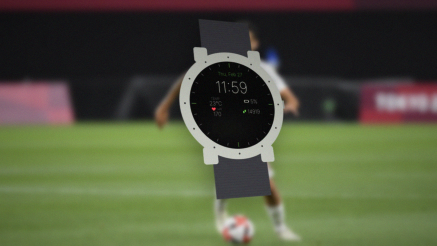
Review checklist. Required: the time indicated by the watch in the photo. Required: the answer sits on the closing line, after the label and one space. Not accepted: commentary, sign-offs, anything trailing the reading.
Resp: 11:59
